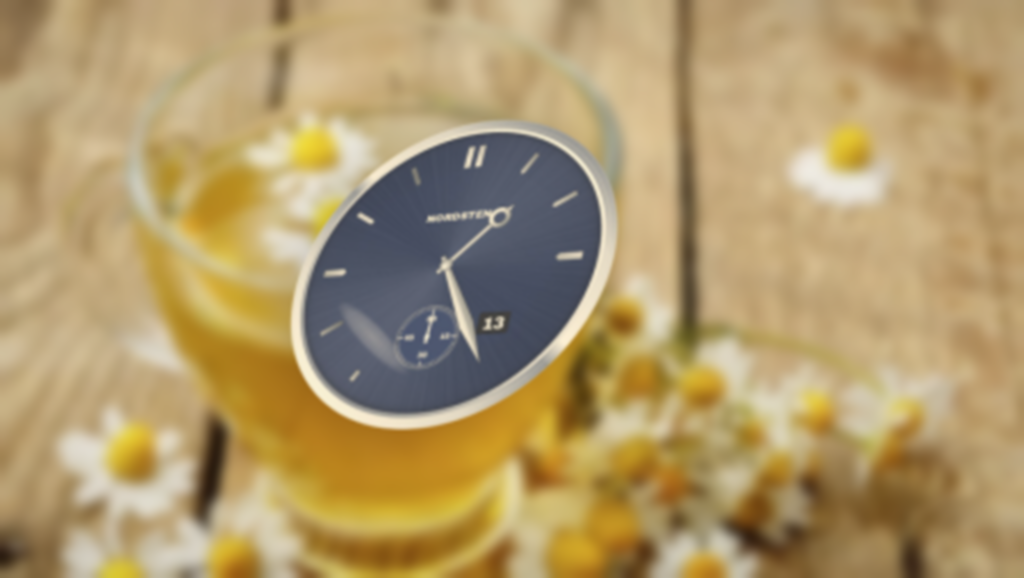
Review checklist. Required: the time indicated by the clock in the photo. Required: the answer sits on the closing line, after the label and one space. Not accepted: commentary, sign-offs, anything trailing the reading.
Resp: 1:25
